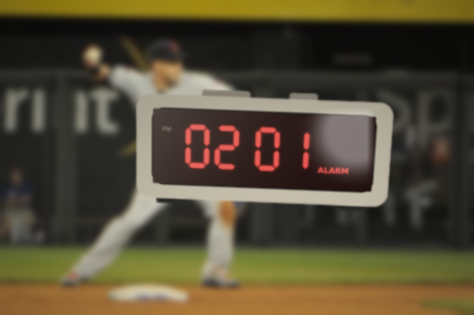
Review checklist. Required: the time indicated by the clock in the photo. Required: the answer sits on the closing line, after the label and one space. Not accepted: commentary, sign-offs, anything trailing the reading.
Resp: 2:01
